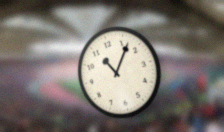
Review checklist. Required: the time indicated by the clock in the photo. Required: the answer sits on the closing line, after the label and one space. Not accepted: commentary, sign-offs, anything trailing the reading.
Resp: 11:07
